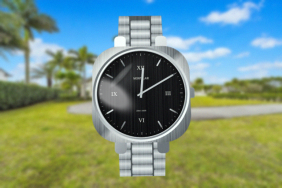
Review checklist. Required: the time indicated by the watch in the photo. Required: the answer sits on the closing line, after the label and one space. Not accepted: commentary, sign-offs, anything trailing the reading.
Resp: 12:10
